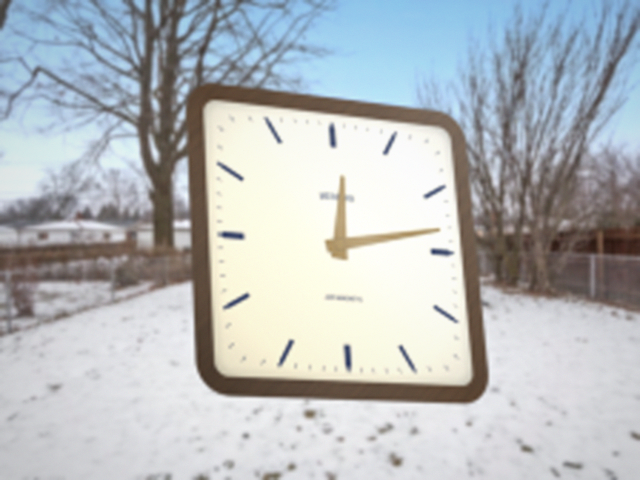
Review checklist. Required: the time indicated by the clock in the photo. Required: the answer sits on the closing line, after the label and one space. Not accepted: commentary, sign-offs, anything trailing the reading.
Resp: 12:13
